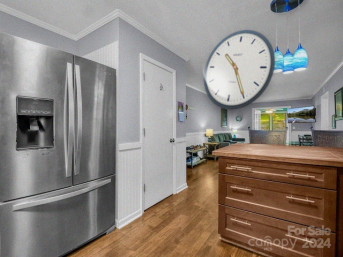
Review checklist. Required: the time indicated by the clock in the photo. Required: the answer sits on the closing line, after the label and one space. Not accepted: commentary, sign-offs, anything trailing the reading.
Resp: 10:25
